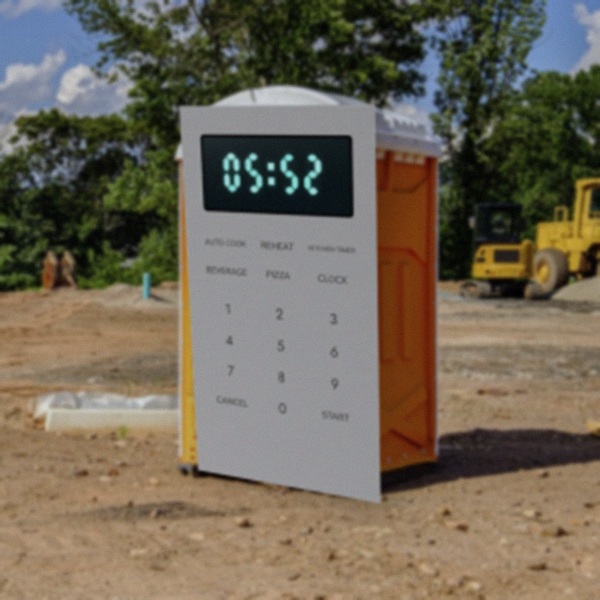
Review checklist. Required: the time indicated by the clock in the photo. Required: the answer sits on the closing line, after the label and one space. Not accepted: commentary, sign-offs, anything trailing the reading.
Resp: 5:52
